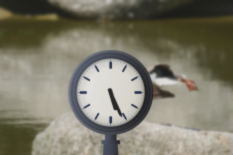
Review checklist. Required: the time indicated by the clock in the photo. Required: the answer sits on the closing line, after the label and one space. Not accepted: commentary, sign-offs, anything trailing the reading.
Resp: 5:26
